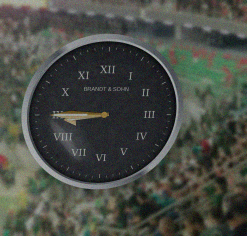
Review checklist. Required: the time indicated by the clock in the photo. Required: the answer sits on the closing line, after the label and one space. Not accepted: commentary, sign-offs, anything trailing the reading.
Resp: 8:45
